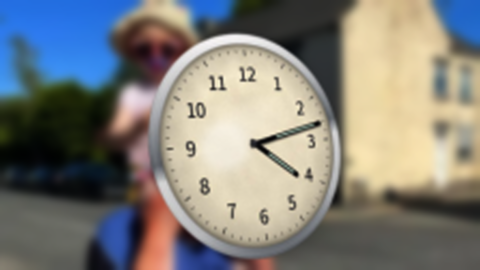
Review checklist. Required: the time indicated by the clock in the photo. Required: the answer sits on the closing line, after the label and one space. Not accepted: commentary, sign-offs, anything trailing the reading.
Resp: 4:13
